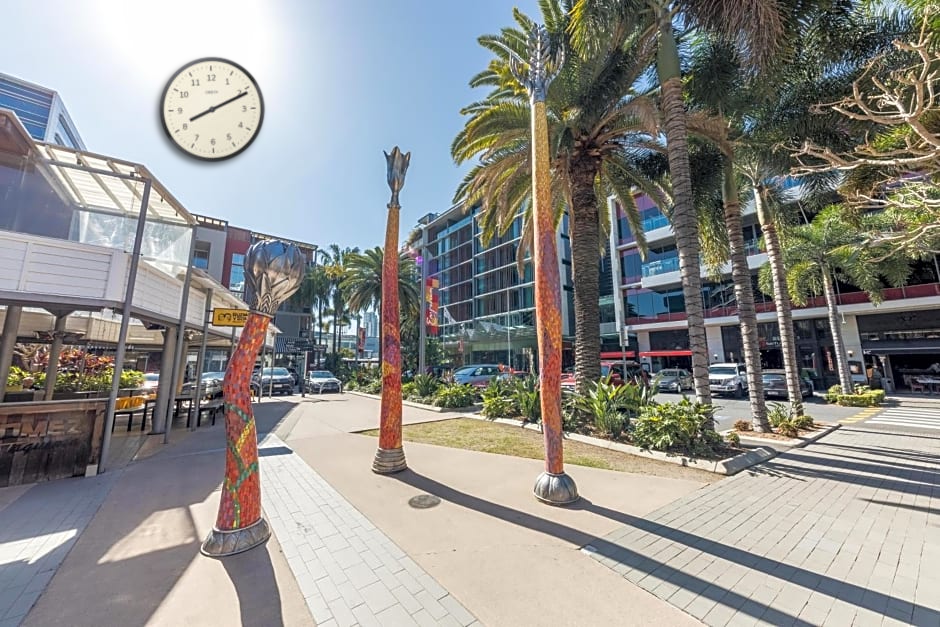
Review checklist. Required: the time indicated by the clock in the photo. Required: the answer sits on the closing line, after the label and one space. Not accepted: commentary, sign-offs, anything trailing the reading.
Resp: 8:11
